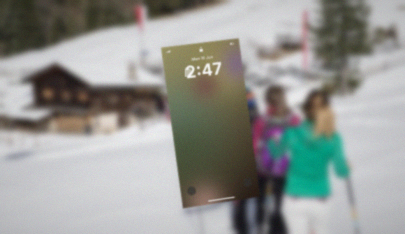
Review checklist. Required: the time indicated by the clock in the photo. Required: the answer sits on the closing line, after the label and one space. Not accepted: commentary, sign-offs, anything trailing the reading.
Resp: 2:47
